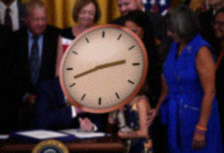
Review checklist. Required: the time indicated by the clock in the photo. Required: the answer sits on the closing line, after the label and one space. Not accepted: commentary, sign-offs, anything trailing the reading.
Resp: 2:42
